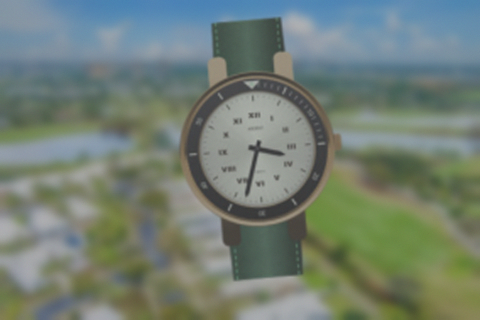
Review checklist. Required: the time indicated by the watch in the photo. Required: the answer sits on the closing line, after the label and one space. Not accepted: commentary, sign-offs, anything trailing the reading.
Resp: 3:33
